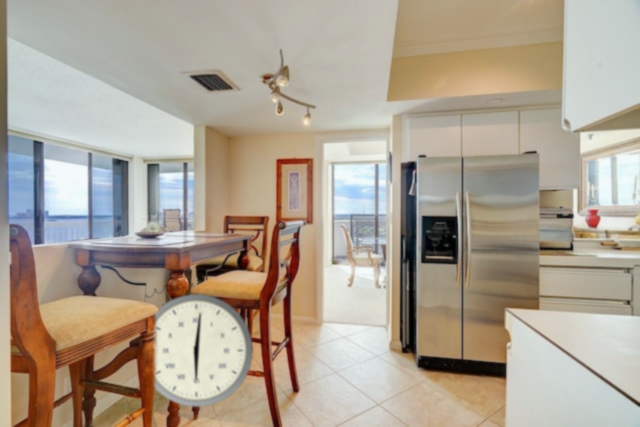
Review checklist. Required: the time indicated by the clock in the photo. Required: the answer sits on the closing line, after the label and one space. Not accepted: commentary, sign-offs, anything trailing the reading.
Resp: 6:01
